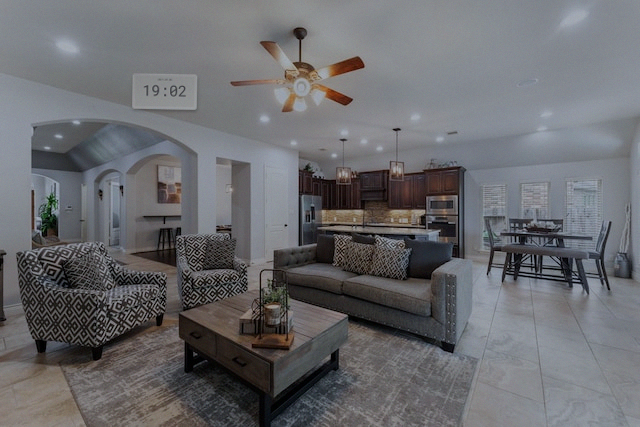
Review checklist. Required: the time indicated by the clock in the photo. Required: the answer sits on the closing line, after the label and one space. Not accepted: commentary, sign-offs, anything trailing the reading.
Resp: 19:02
